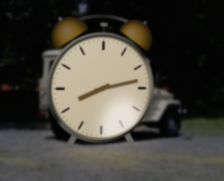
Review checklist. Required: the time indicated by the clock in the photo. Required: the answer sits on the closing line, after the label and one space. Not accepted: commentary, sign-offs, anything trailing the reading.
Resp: 8:13
